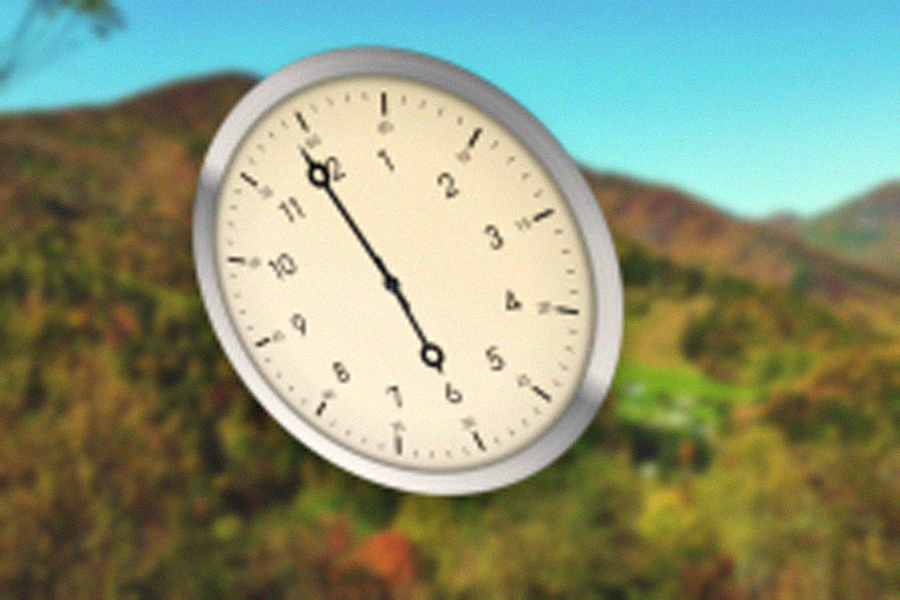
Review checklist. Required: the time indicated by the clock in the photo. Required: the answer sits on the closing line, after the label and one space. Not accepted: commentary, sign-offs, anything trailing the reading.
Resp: 5:59
